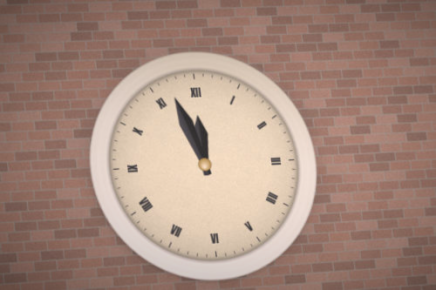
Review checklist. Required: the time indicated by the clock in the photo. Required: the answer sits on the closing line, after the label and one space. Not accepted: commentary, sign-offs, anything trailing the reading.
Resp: 11:57
